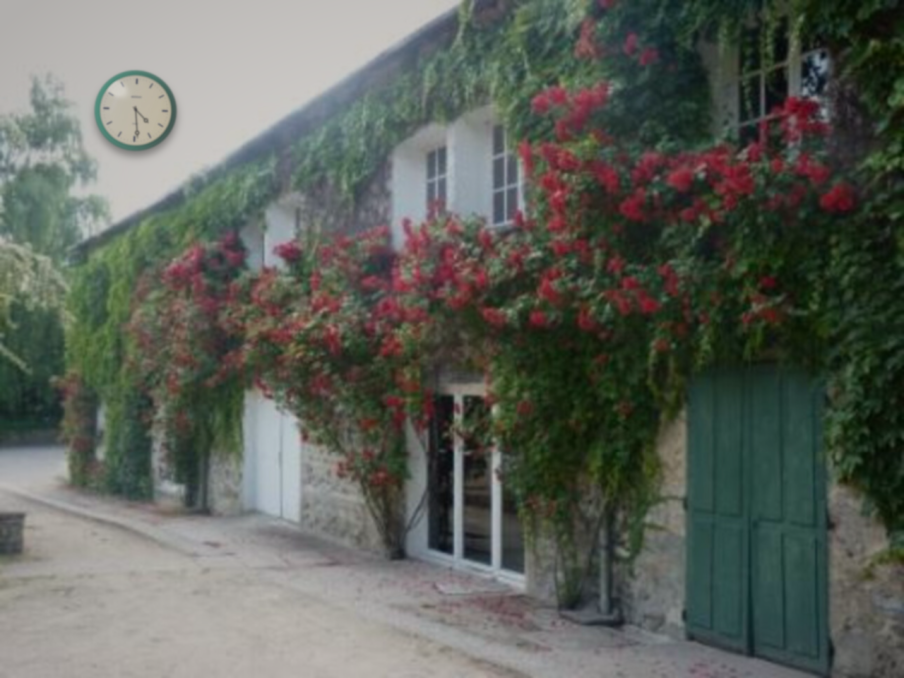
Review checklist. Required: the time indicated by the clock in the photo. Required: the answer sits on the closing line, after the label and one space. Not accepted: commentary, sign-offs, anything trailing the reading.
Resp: 4:29
